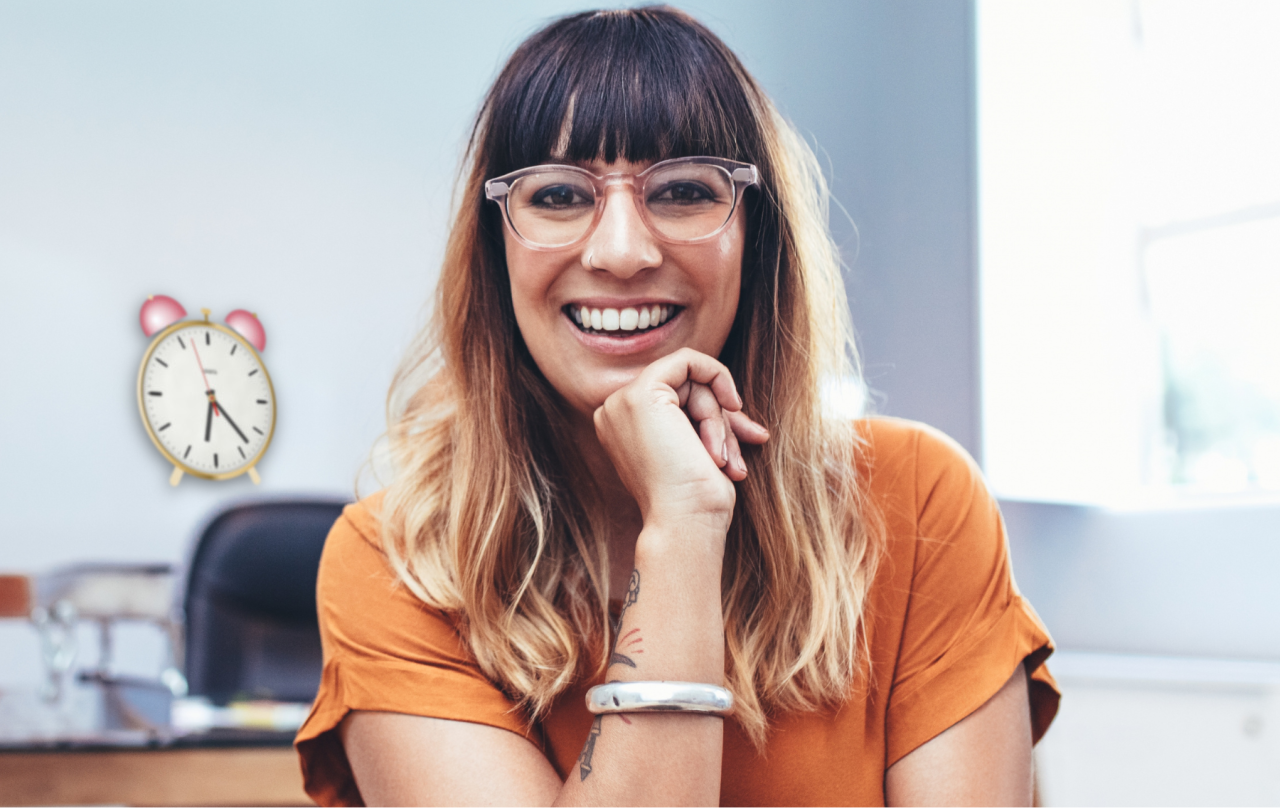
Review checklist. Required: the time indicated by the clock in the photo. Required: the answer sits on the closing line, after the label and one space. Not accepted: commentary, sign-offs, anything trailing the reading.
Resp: 6:22:57
